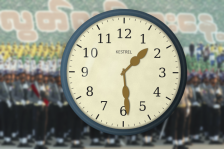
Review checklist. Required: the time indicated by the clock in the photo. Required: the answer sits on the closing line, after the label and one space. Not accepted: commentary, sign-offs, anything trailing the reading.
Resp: 1:29
